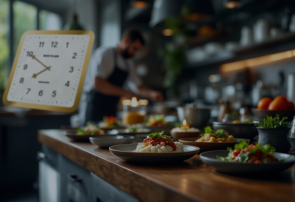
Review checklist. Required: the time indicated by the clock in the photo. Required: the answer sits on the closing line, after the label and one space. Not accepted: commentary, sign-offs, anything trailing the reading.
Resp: 7:50
